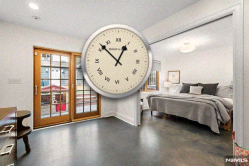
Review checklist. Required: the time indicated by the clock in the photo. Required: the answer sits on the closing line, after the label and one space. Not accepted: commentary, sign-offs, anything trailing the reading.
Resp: 12:52
